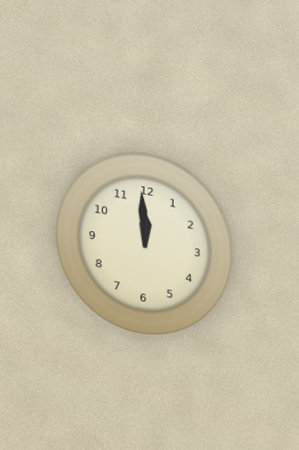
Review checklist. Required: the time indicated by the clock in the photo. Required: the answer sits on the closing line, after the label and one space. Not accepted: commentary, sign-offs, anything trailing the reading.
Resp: 11:59
